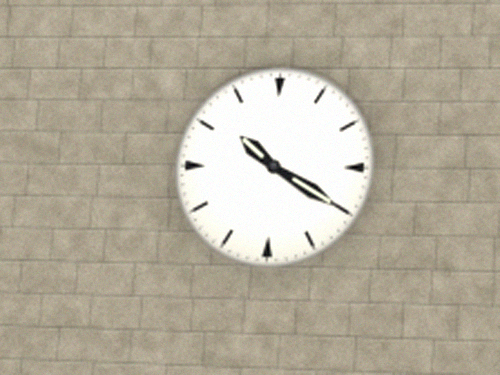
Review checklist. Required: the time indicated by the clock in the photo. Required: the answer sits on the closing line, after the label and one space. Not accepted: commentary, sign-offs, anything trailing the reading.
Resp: 10:20
